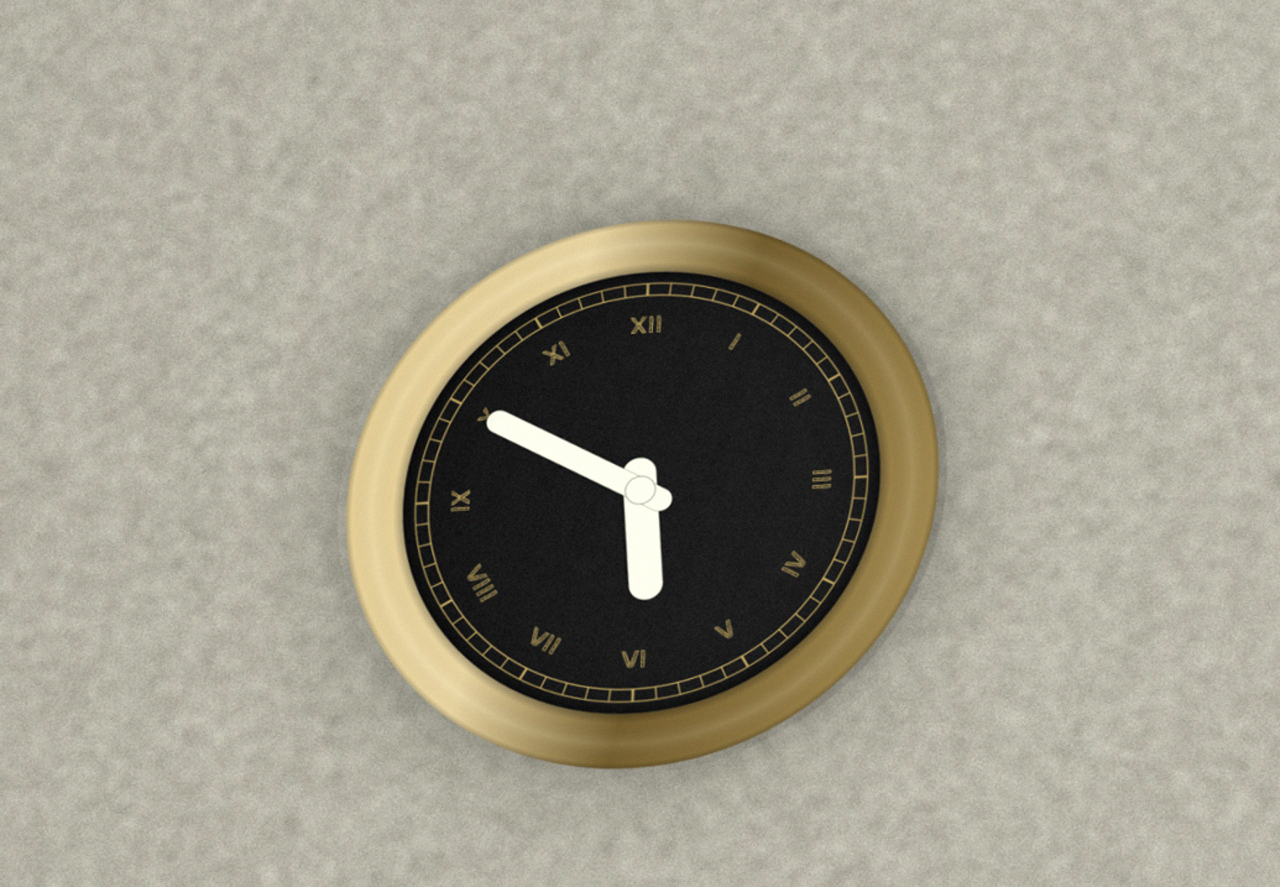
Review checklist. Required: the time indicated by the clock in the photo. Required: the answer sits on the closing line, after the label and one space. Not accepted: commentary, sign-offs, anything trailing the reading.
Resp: 5:50
